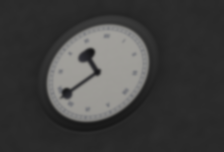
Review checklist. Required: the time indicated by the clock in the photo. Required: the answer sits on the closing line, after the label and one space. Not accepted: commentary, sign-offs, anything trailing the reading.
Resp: 10:38
